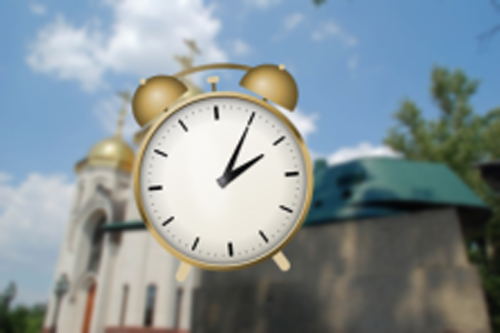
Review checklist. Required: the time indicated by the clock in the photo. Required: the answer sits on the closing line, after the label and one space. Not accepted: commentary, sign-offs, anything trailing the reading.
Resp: 2:05
